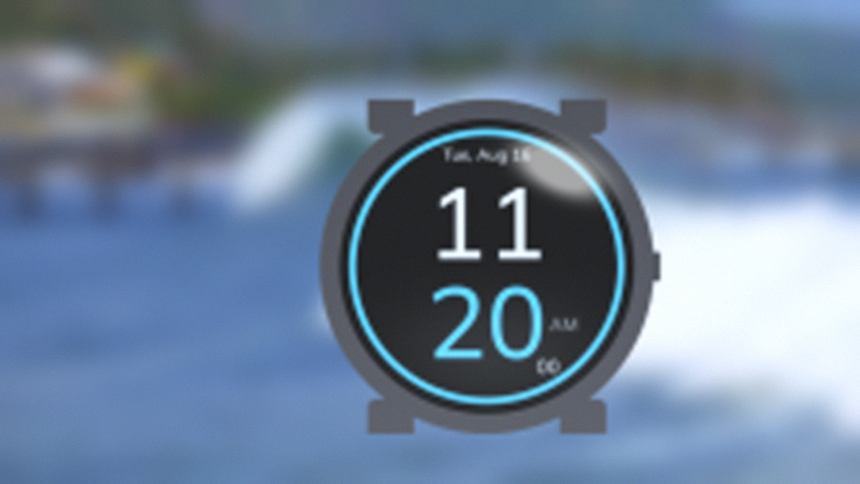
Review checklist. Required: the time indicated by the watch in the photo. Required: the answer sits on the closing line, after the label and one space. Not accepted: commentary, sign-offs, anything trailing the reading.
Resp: 11:20
